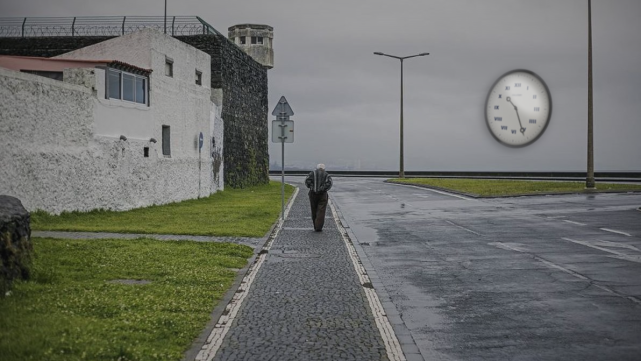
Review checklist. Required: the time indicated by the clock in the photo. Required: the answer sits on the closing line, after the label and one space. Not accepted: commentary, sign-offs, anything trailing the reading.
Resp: 10:26
